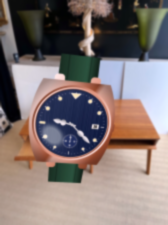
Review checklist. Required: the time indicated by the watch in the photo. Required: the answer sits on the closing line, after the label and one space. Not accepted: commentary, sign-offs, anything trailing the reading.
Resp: 9:22
